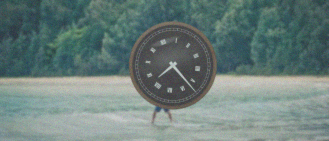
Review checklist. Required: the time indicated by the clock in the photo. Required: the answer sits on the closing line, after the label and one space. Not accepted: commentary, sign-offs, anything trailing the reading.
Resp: 8:27
